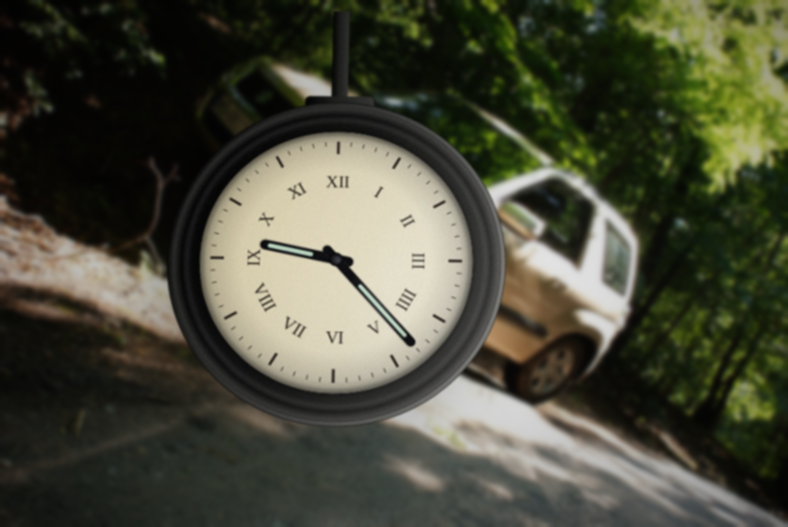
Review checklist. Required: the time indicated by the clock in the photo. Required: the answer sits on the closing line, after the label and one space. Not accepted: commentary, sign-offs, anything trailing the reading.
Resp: 9:23
